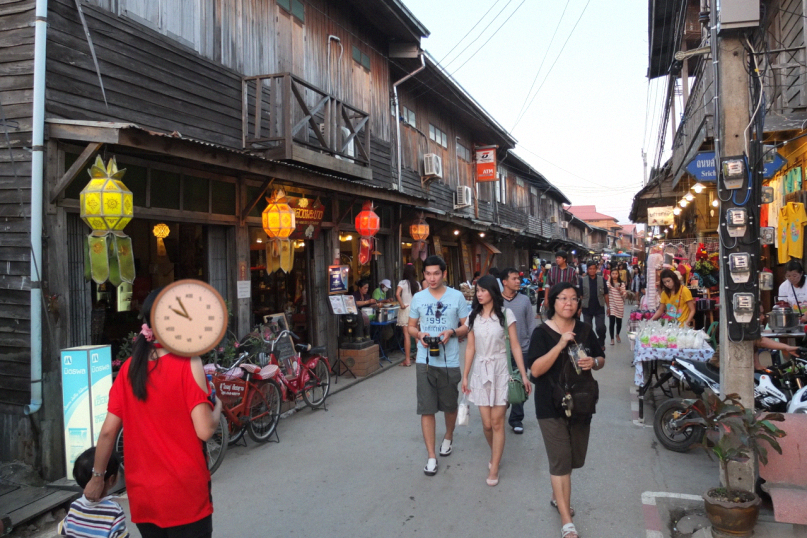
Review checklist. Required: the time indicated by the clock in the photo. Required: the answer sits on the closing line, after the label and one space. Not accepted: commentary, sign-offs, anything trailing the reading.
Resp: 9:55
